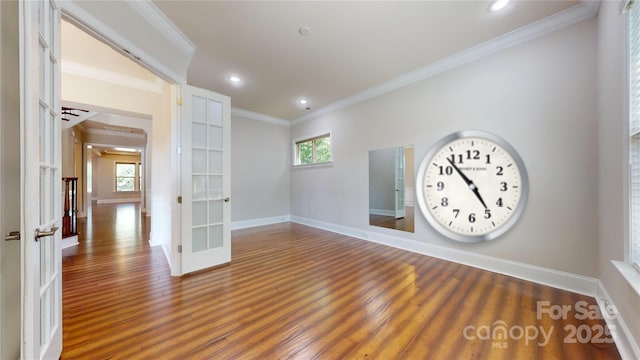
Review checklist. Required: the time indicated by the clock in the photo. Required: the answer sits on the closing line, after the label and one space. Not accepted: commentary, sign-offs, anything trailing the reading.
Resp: 4:53
